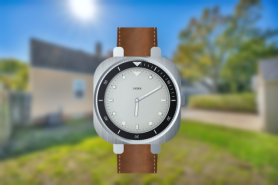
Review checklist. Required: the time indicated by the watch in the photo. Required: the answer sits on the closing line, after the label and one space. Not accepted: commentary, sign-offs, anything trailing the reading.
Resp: 6:10
